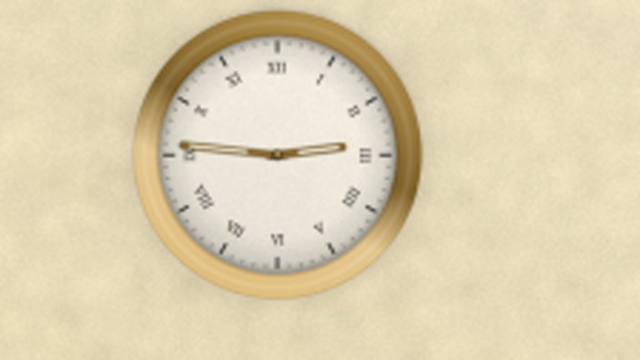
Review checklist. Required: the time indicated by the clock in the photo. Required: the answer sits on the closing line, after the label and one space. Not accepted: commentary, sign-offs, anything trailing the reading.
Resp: 2:46
